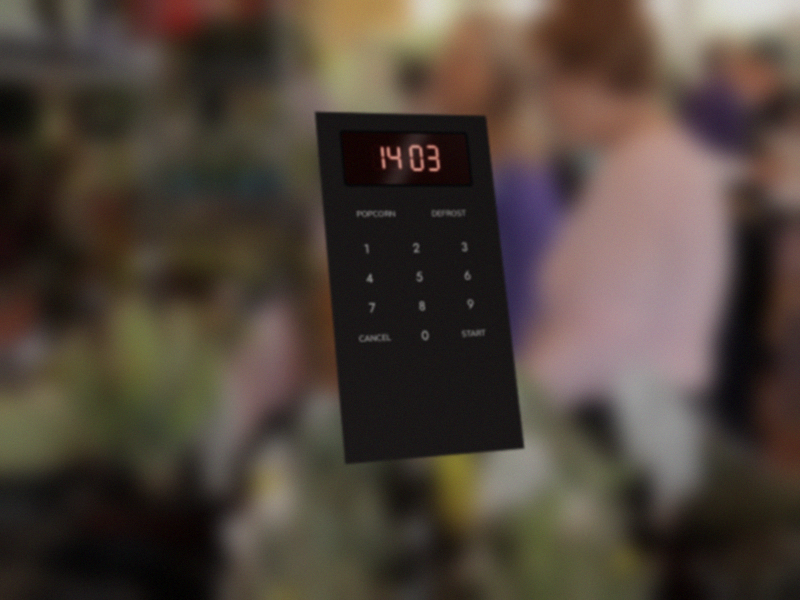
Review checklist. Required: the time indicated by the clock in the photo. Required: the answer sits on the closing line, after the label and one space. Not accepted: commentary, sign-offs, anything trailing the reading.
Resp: 14:03
